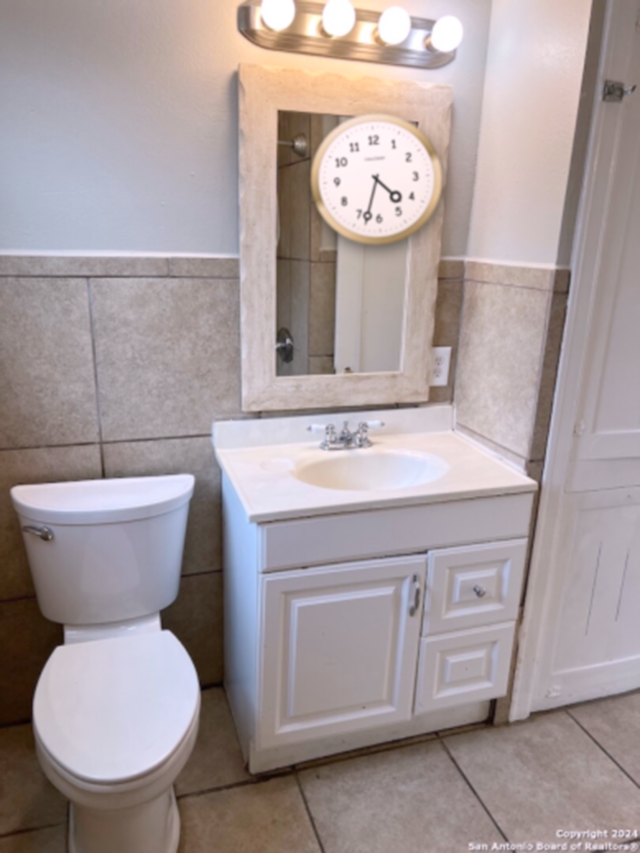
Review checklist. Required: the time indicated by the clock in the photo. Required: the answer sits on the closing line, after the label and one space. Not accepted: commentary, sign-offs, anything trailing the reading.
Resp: 4:33
